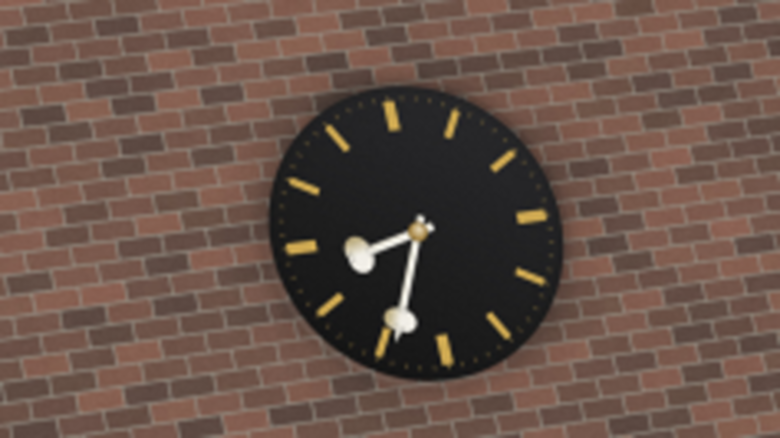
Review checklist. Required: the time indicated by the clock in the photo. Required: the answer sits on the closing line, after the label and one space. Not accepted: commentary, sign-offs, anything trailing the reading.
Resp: 8:34
